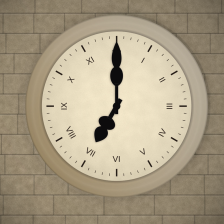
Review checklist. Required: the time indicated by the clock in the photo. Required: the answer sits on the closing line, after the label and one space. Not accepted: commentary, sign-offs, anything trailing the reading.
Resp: 7:00
